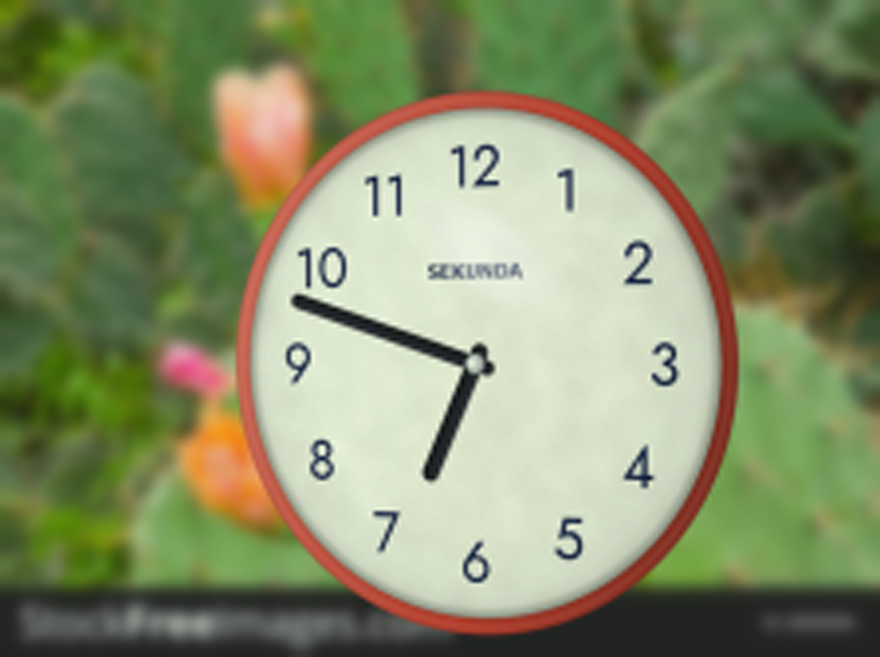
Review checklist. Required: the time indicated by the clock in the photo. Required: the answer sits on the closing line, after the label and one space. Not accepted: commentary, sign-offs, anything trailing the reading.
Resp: 6:48
